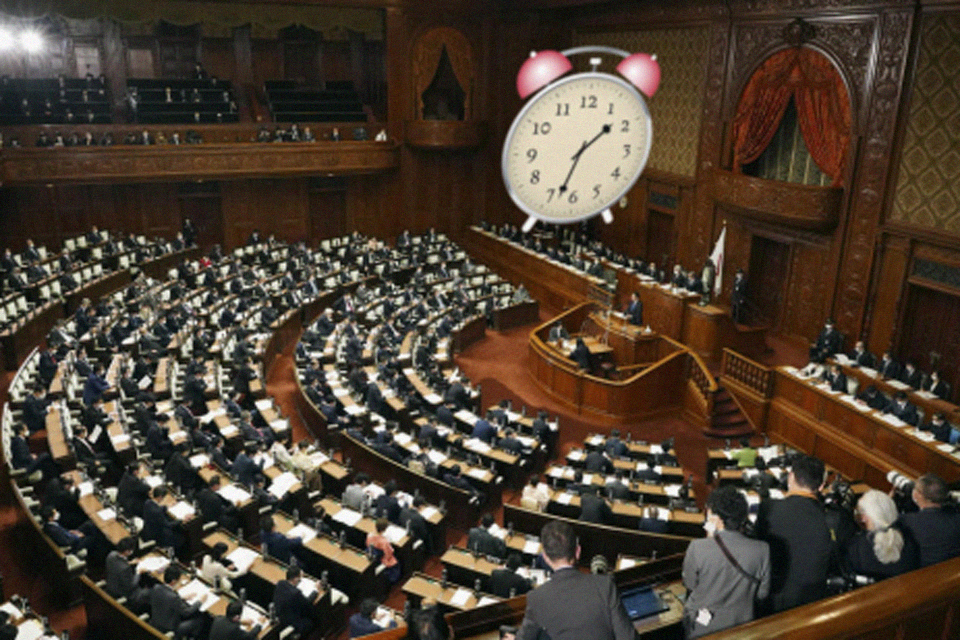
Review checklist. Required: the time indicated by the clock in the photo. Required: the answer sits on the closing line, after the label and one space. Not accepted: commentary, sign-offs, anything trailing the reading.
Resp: 1:33
